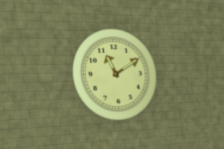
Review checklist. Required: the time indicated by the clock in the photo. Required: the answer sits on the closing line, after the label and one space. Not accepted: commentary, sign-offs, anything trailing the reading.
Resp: 11:10
